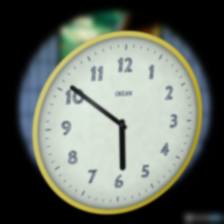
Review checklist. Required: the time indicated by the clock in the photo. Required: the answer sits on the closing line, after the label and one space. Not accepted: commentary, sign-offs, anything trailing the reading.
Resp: 5:51
